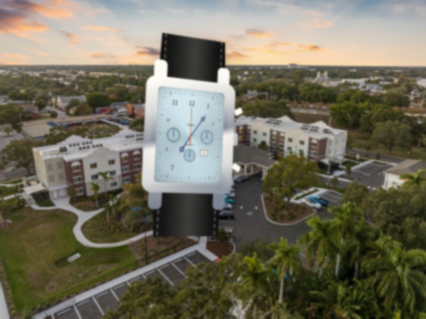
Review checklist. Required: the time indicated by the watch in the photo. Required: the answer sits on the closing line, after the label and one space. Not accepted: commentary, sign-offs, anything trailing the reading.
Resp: 7:06
